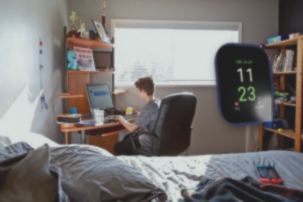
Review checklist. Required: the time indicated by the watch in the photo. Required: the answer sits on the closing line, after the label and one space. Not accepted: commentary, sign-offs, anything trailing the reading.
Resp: 11:23
